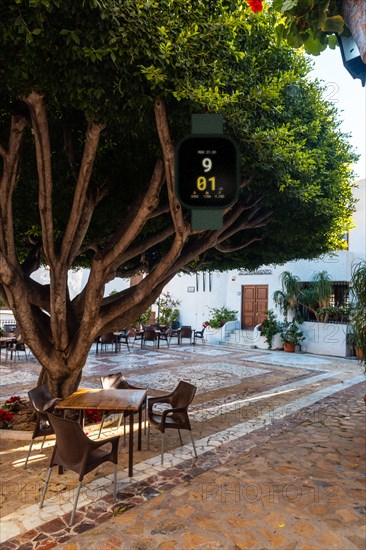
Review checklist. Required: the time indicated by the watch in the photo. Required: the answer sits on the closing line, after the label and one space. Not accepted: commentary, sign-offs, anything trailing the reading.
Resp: 9:01
